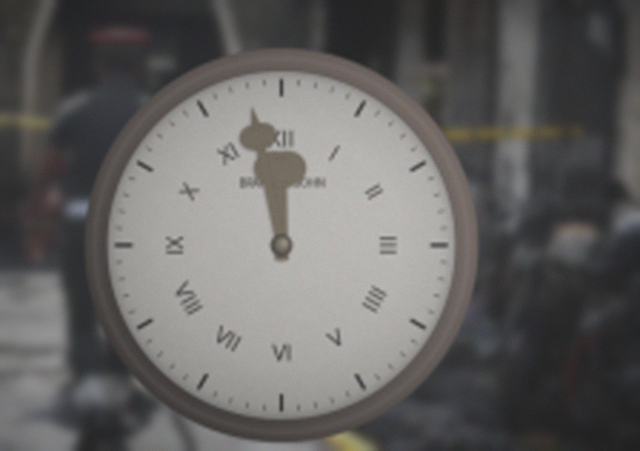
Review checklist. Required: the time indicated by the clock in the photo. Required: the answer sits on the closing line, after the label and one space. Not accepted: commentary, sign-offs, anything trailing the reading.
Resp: 11:58
